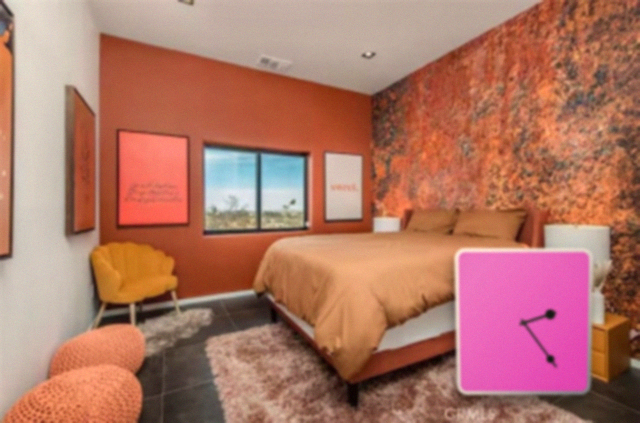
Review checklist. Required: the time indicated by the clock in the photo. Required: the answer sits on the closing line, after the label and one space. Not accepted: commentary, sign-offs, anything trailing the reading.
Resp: 2:24
